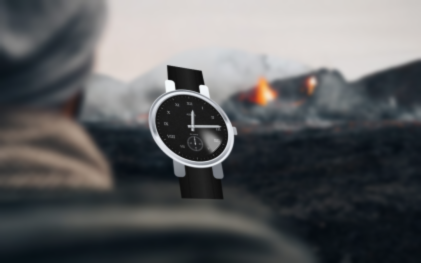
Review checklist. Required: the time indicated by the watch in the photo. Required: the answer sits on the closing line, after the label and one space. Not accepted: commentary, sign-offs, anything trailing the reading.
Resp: 12:14
